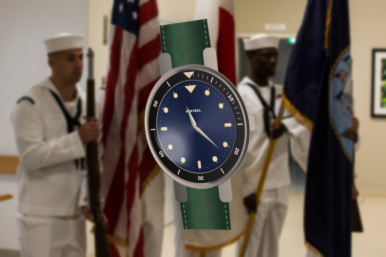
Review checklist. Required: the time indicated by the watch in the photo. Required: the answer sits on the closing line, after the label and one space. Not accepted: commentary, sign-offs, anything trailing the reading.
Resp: 11:22
